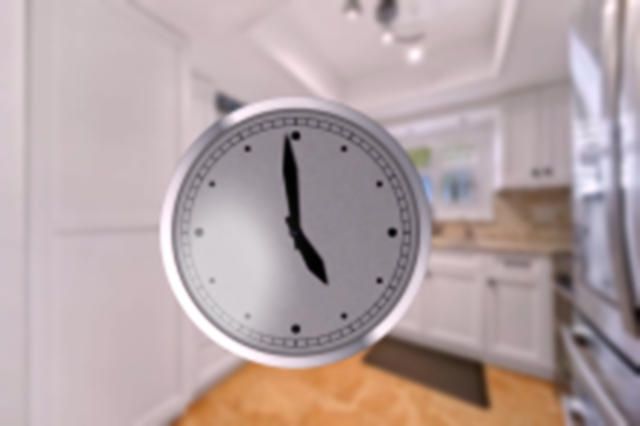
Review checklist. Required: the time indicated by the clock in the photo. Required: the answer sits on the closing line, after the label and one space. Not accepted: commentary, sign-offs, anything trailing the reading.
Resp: 4:59
